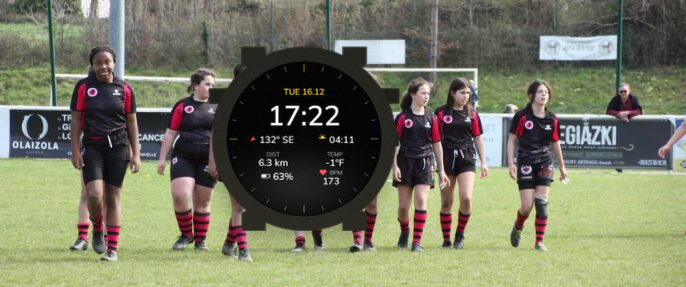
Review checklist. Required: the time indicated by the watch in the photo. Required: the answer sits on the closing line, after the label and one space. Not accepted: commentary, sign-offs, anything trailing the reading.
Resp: 17:22
